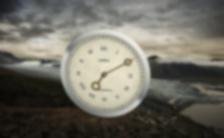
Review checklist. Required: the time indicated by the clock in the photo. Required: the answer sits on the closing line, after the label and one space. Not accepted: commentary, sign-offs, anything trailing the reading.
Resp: 7:10
